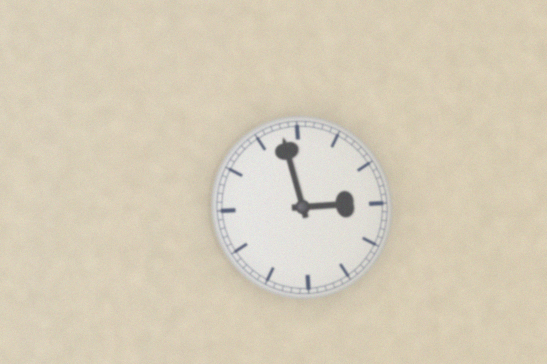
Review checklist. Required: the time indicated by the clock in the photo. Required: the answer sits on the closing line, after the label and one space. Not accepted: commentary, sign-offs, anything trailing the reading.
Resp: 2:58
